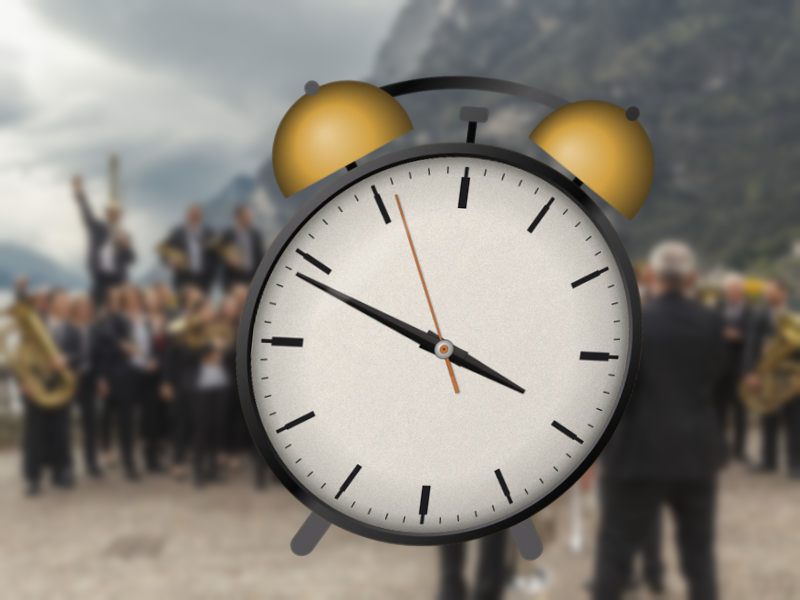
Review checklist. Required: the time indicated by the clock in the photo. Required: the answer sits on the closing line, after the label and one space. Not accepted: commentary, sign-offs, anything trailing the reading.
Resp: 3:48:56
